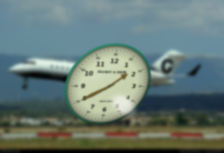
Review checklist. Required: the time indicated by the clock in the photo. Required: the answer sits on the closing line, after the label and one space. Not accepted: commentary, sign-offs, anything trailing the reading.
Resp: 1:40
